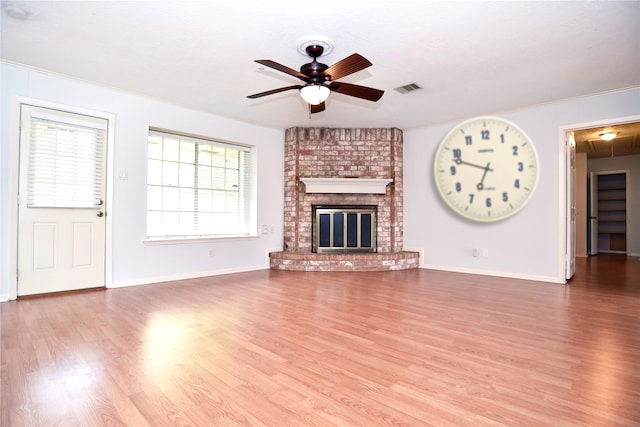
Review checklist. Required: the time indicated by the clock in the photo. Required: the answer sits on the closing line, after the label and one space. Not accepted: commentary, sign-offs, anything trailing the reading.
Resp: 6:48
